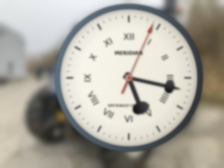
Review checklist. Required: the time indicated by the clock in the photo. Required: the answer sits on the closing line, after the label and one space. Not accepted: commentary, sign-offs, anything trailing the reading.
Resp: 5:17:04
